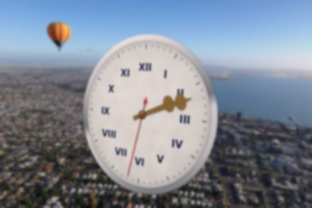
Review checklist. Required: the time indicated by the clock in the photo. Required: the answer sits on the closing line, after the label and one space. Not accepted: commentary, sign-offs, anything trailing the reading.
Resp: 2:11:32
